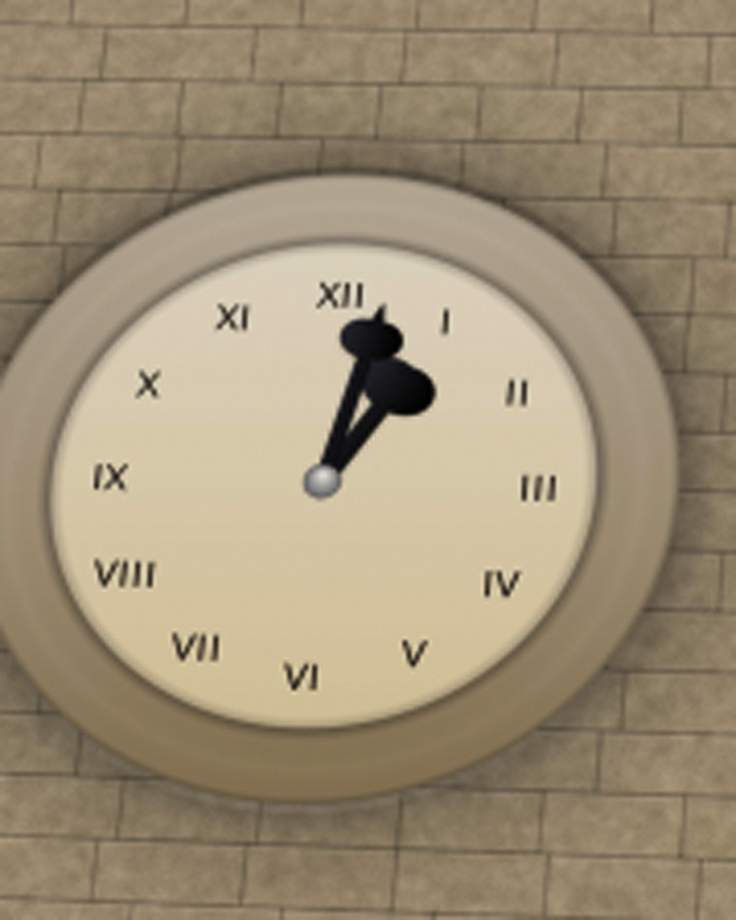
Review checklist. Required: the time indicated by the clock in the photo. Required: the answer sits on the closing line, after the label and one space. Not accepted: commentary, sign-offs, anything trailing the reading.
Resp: 1:02
